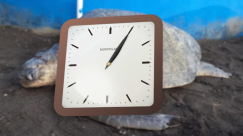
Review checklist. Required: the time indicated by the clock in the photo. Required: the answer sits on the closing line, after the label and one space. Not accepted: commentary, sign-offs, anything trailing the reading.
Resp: 1:05
